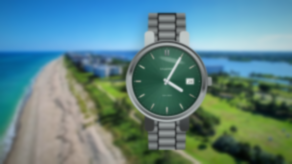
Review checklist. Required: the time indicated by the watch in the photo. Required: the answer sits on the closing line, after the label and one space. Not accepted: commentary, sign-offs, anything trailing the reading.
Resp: 4:05
